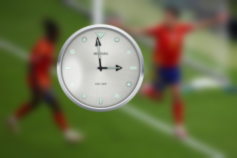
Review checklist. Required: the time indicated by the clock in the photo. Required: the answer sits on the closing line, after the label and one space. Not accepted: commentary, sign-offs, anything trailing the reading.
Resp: 2:59
